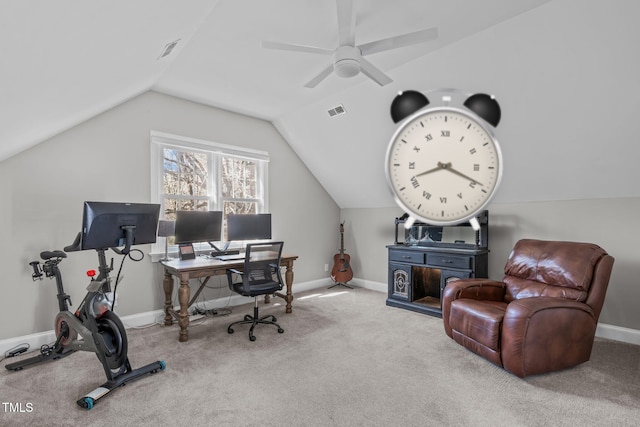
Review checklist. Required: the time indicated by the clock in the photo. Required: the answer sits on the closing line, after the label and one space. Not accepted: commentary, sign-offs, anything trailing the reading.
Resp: 8:19
